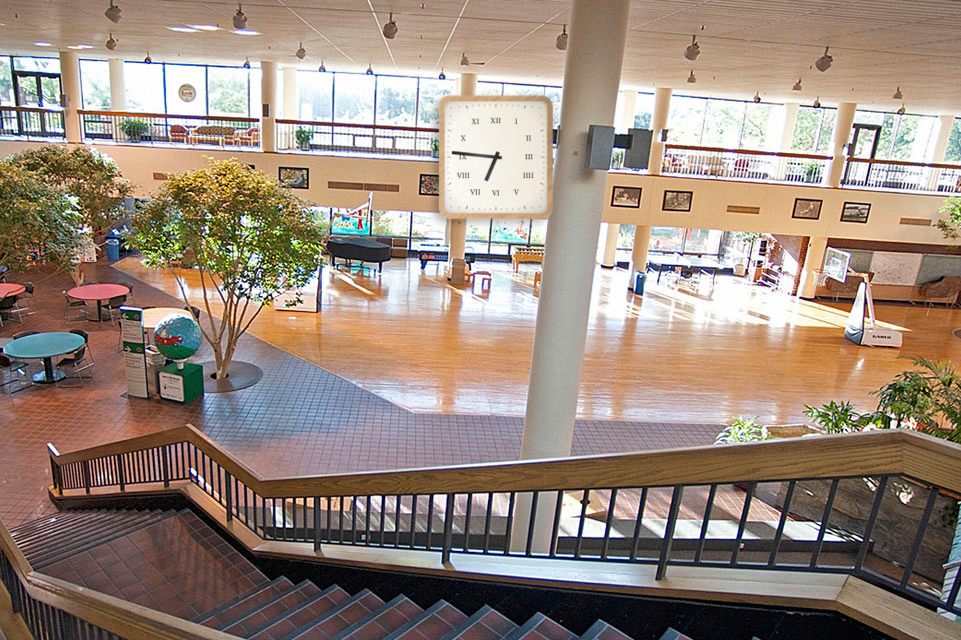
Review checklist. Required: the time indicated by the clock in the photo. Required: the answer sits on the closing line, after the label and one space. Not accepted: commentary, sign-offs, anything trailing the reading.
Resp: 6:46
